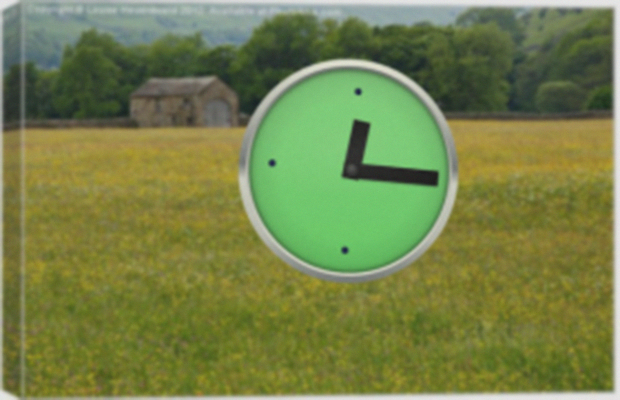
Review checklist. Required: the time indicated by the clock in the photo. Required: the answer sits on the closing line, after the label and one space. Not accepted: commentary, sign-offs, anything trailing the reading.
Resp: 12:15
